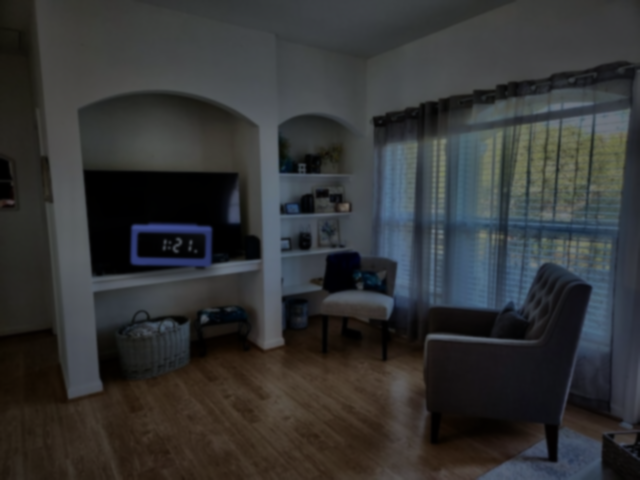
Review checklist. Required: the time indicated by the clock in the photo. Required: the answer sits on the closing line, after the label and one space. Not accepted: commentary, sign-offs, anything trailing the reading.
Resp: 1:21
